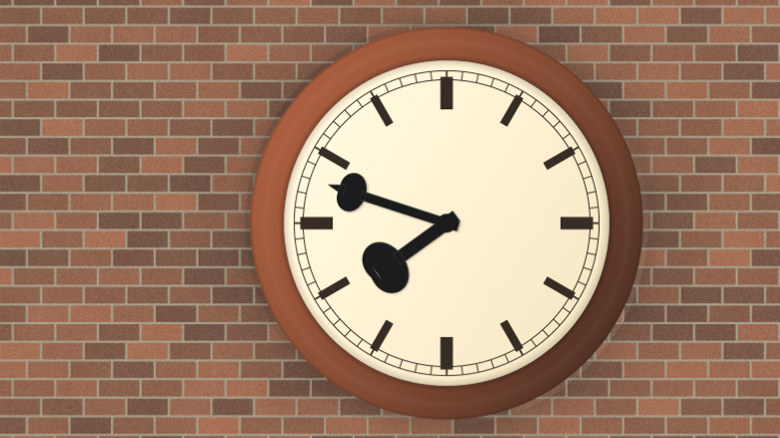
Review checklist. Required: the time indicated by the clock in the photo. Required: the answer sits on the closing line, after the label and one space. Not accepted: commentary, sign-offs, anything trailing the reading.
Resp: 7:48
